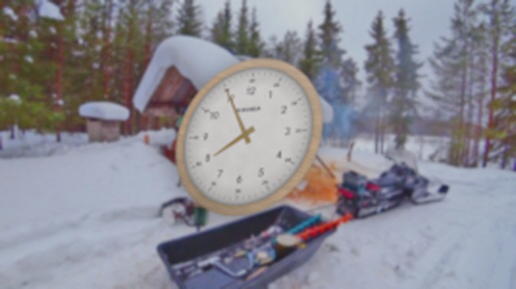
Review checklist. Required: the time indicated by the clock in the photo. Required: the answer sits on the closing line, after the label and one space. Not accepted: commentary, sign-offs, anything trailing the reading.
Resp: 7:55
